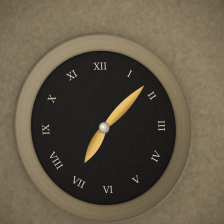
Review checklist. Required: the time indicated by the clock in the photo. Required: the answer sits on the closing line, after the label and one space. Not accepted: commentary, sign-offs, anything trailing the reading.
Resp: 7:08
